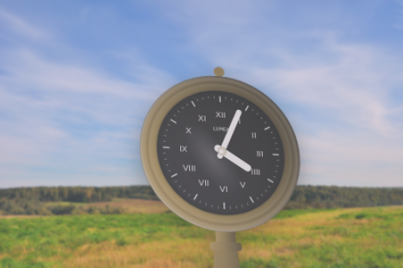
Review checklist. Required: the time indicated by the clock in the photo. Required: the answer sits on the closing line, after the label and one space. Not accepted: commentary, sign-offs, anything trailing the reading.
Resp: 4:04
